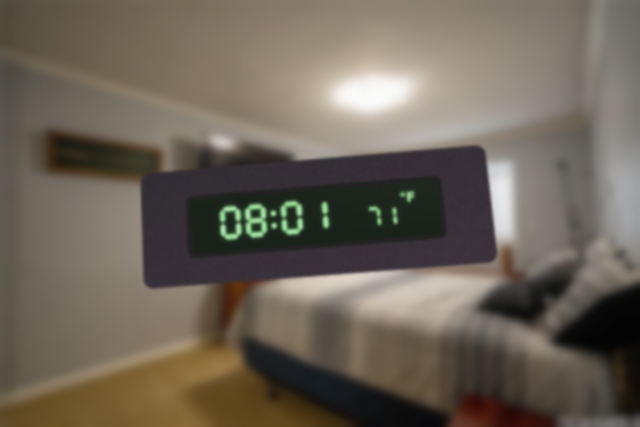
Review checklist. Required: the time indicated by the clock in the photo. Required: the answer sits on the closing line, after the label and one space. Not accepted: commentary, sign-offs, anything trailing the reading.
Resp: 8:01
